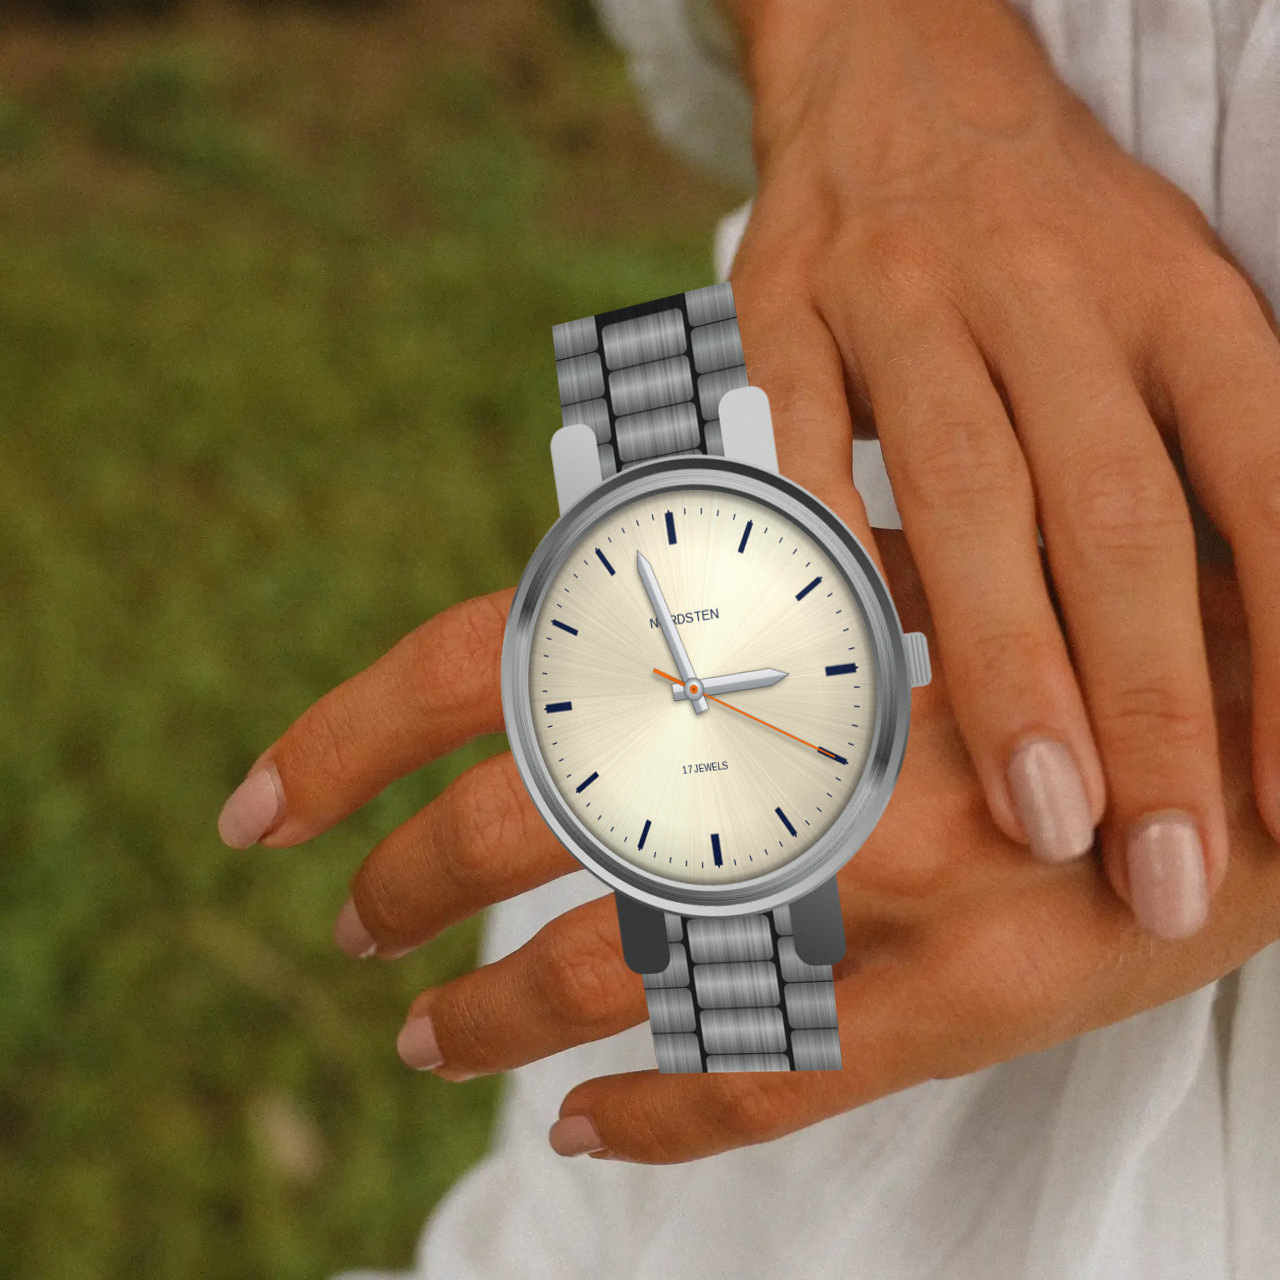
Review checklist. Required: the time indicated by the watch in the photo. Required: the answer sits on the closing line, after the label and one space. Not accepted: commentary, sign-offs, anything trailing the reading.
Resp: 2:57:20
